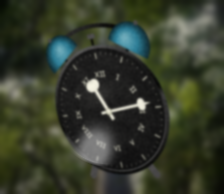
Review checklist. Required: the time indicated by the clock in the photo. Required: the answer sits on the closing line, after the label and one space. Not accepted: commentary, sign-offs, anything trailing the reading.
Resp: 11:14
